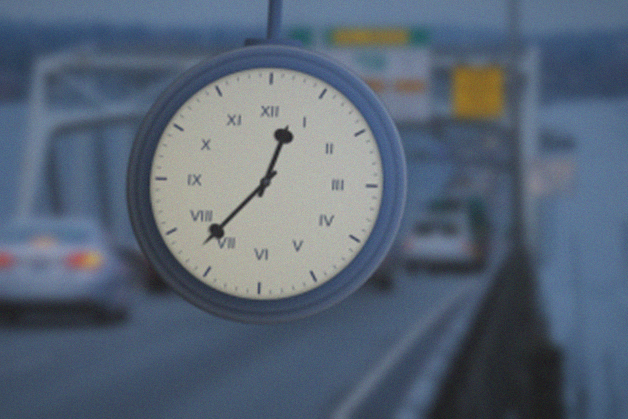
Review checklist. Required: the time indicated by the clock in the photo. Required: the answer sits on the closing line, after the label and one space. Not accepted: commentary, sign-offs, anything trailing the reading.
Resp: 12:37
